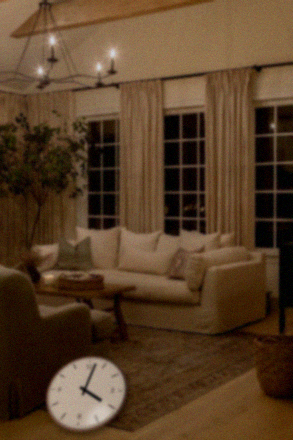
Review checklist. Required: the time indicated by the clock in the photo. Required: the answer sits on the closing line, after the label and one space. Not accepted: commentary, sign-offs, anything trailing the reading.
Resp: 4:02
